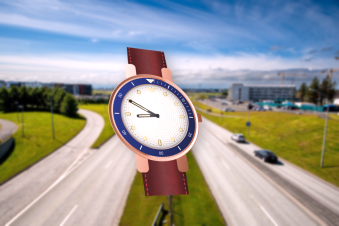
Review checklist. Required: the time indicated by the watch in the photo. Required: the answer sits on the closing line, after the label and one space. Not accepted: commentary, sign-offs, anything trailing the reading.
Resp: 8:50
